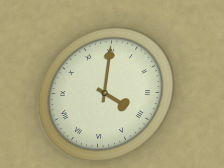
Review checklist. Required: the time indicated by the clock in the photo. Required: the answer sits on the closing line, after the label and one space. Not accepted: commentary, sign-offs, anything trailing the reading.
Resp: 4:00
